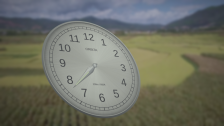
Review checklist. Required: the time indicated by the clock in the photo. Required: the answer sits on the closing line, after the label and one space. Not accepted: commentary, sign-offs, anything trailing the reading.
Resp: 7:38
